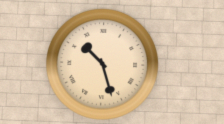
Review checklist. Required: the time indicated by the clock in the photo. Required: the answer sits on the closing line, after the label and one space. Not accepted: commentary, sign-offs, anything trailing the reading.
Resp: 10:27
